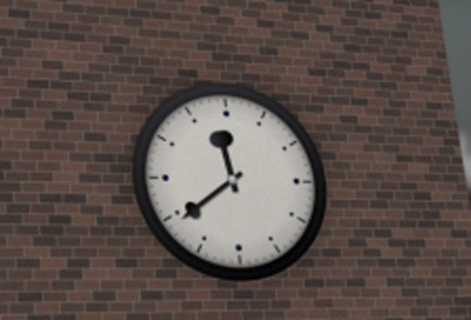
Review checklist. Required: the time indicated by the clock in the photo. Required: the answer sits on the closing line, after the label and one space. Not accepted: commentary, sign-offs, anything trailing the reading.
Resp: 11:39
